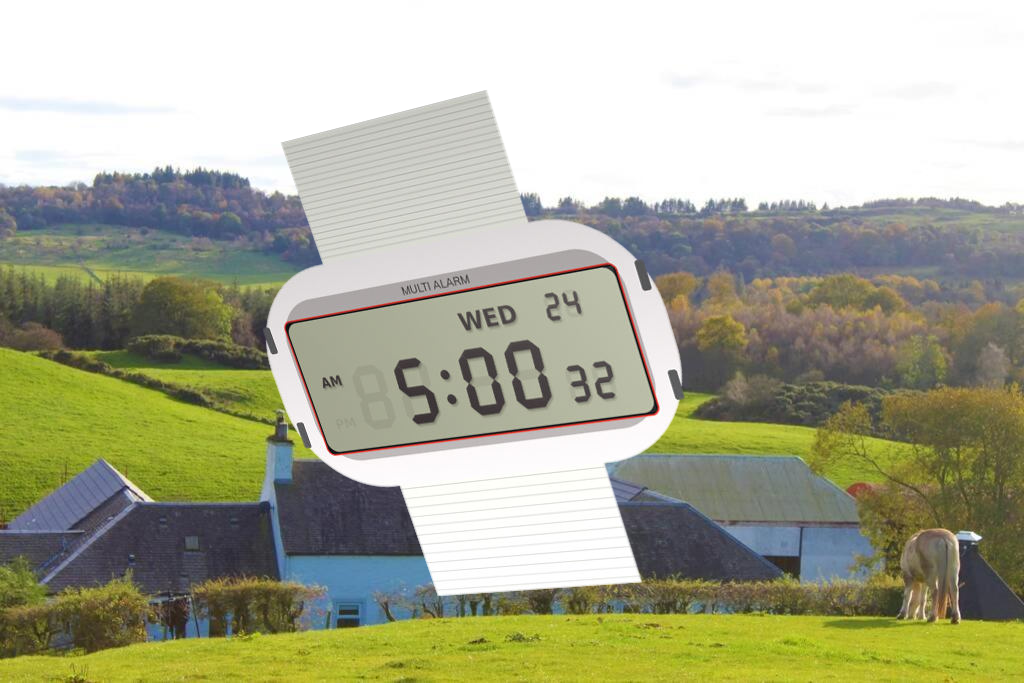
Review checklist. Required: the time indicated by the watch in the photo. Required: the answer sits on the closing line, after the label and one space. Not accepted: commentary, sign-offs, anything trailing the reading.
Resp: 5:00:32
